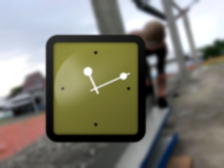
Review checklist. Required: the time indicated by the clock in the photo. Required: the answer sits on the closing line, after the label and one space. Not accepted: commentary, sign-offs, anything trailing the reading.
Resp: 11:11
